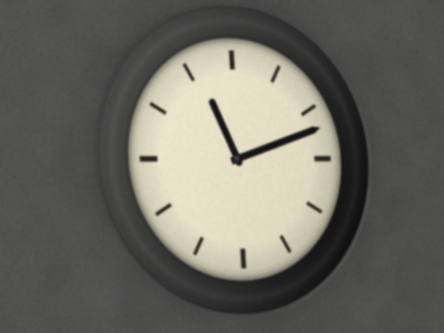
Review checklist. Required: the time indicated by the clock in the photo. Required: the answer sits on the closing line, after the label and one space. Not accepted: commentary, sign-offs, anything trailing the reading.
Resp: 11:12
